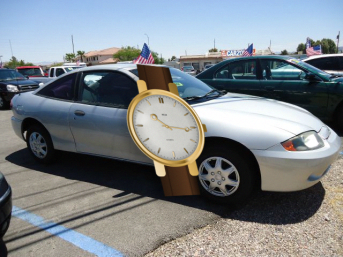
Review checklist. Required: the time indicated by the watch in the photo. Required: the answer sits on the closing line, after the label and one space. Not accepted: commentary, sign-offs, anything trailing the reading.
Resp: 10:16
